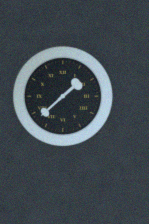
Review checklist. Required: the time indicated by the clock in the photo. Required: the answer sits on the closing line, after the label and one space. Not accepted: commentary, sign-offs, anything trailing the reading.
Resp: 1:38
